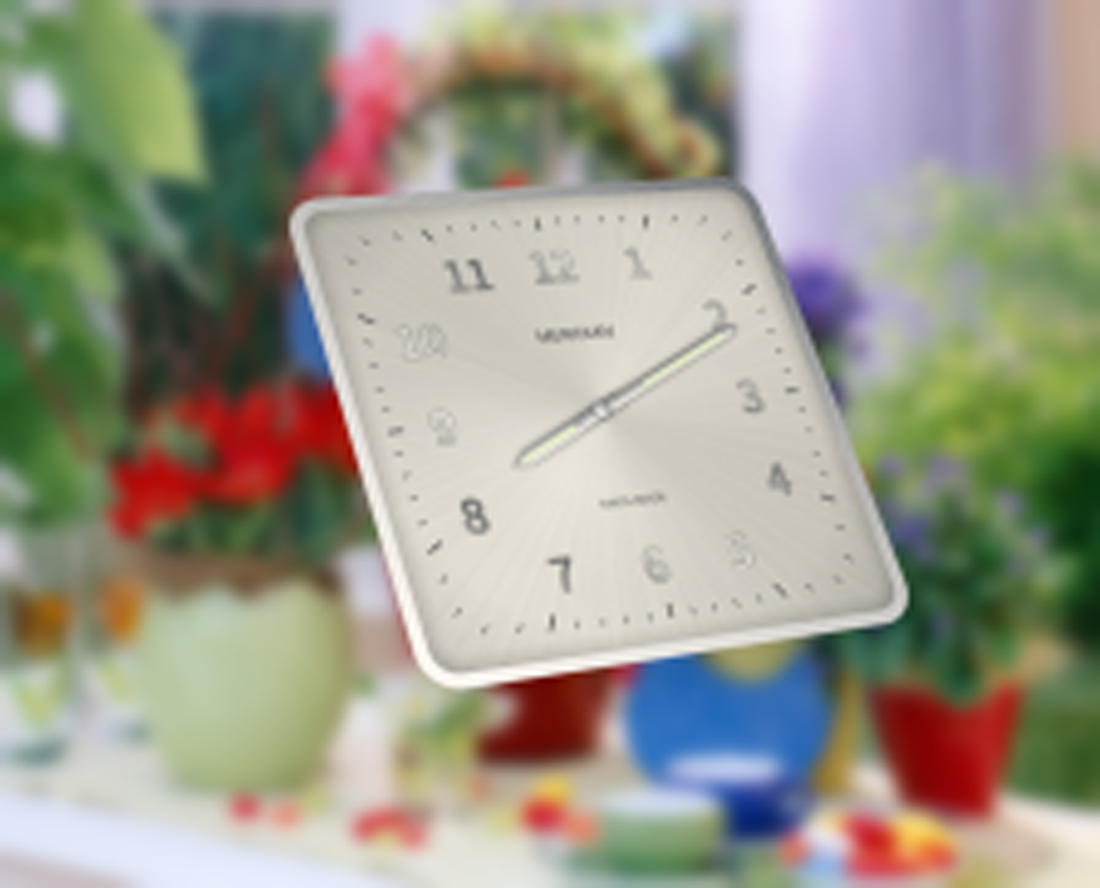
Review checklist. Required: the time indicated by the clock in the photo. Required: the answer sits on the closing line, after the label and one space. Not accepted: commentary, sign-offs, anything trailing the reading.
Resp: 8:11
